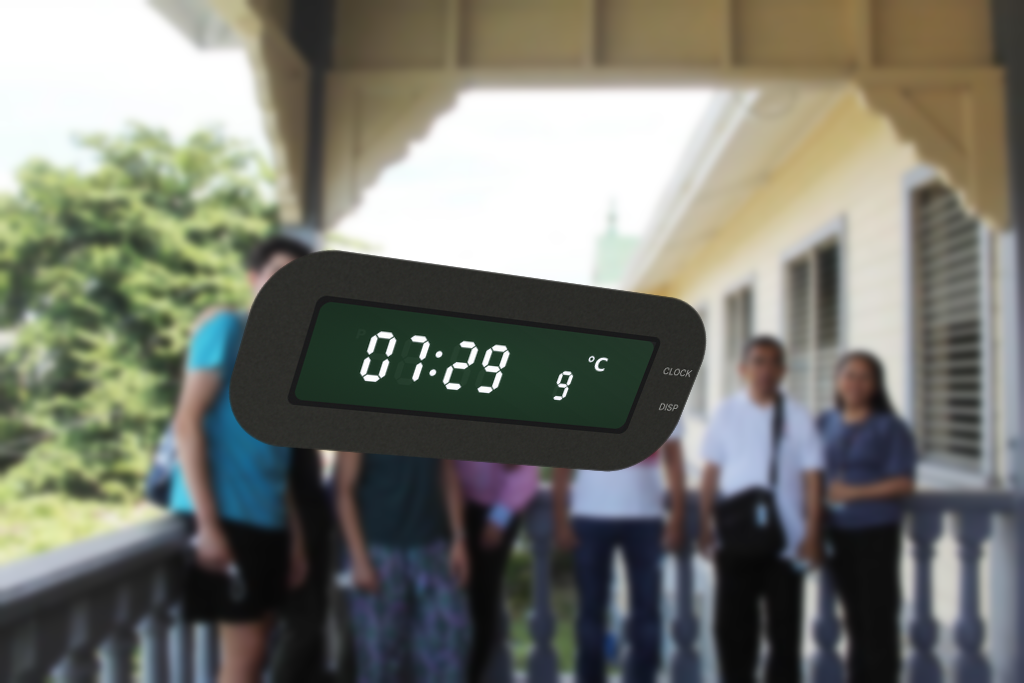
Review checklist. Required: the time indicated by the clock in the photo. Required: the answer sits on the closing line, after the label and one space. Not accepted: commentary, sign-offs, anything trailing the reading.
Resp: 7:29
